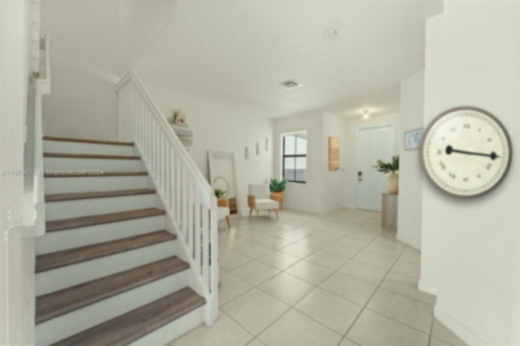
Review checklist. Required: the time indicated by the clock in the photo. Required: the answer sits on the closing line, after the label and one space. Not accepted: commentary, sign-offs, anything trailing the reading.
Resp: 9:16
